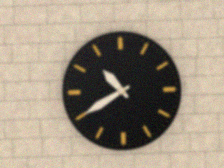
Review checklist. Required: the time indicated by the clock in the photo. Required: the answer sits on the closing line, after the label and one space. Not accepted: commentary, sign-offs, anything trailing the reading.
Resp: 10:40
